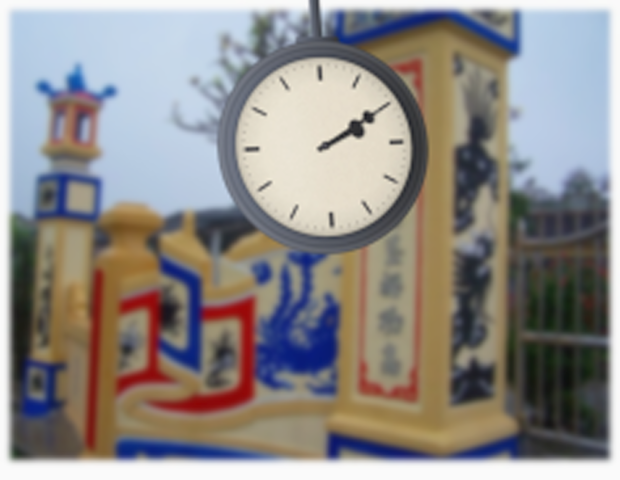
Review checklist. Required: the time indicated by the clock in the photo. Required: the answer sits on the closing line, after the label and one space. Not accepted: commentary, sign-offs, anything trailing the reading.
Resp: 2:10
